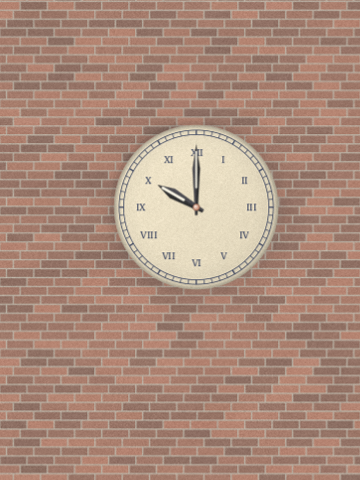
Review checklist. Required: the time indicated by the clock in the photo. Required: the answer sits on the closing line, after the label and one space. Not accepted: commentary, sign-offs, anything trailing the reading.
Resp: 10:00
